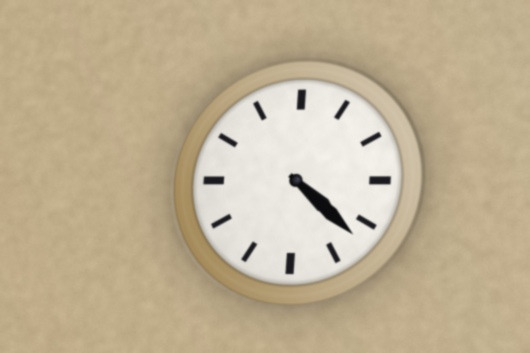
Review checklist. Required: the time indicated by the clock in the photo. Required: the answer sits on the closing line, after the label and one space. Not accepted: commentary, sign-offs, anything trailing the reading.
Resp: 4:22
